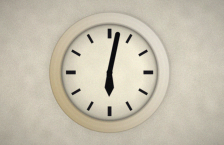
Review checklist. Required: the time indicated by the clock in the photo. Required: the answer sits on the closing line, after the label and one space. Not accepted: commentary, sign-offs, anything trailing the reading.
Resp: 6:02
